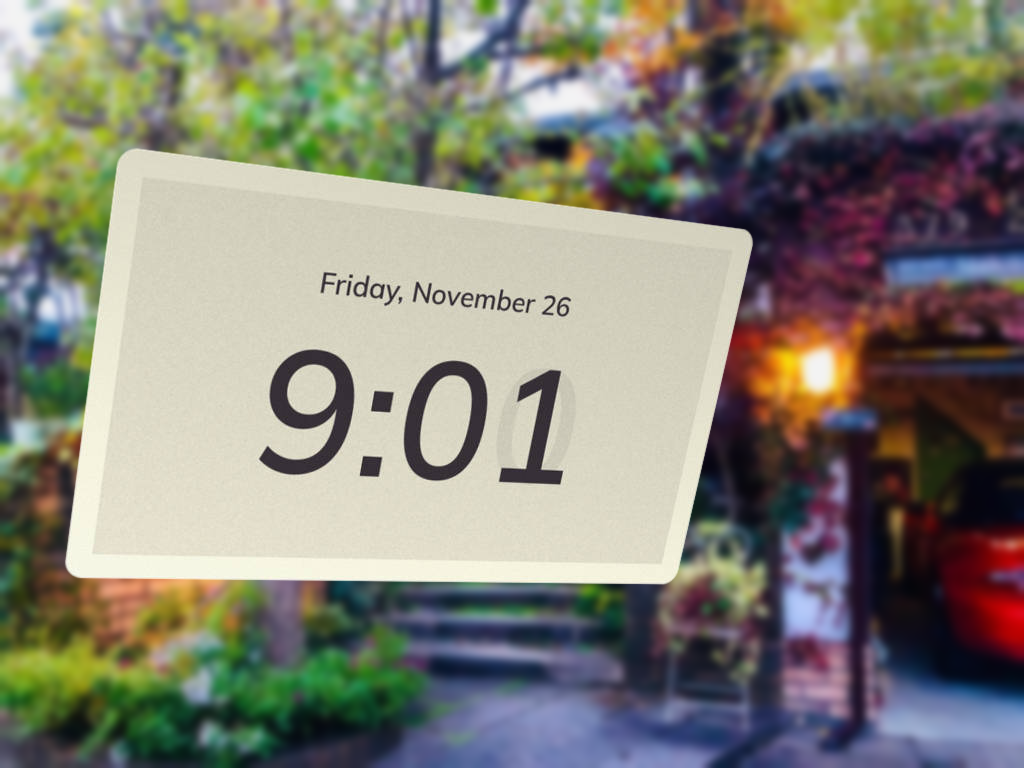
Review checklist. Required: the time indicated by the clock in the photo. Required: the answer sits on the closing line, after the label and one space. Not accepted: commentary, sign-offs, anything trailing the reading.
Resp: 9:01
